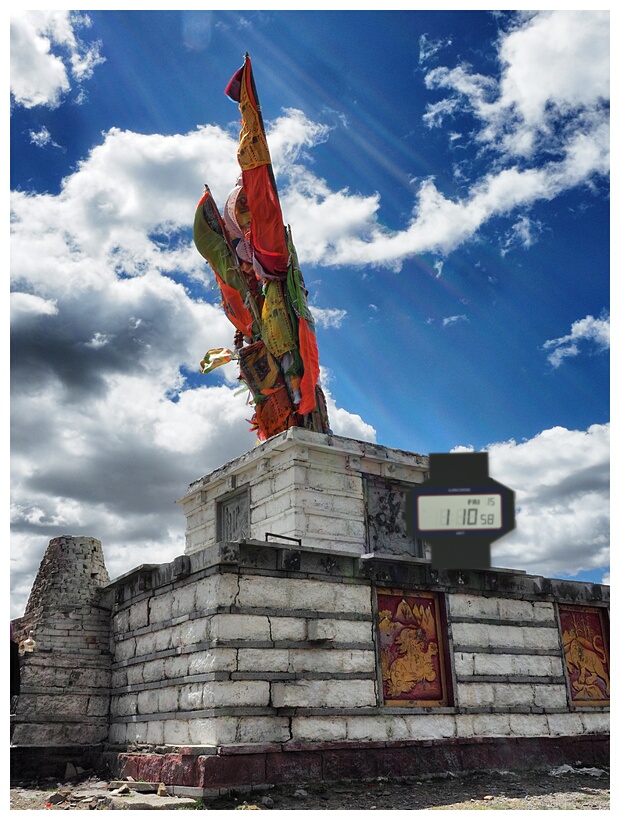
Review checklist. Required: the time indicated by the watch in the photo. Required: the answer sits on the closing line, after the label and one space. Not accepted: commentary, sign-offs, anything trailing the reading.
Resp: 1:10:58
